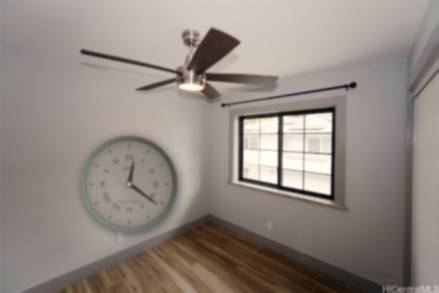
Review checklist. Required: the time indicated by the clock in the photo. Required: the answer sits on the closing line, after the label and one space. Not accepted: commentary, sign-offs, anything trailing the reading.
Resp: 12:21
